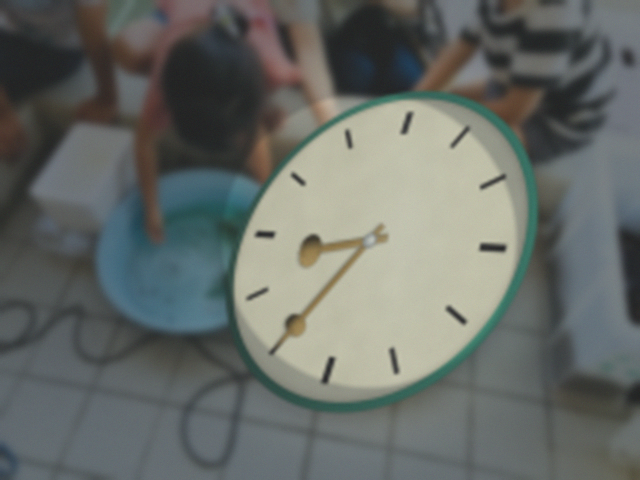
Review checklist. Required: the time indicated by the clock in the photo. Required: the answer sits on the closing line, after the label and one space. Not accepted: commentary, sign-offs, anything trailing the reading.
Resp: 8:35
